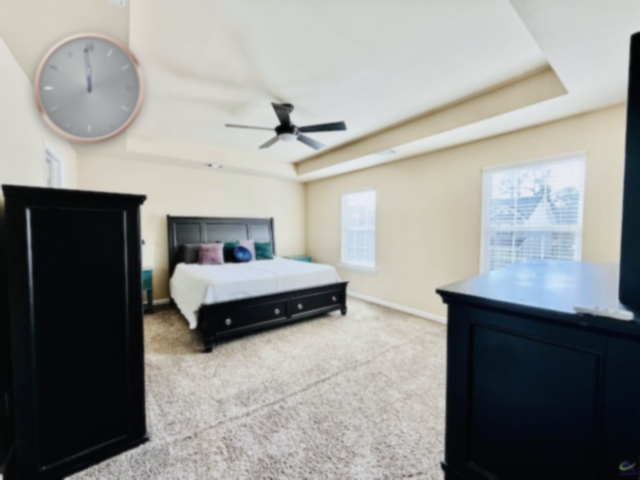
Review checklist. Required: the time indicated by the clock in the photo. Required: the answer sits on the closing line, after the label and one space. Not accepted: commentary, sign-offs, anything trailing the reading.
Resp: 11:59
